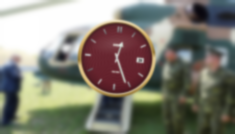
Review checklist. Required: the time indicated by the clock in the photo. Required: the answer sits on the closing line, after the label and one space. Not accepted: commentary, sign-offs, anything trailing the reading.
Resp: 12:26
